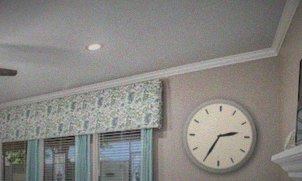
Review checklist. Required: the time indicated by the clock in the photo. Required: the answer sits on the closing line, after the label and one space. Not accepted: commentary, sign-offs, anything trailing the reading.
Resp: 2:35
